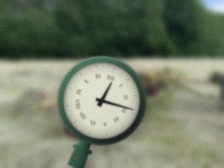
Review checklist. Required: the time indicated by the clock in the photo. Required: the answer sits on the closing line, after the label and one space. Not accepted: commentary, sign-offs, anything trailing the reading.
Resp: 12:14
